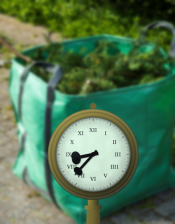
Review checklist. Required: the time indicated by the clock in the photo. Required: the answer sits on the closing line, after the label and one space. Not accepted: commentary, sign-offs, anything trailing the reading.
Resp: 8:37
